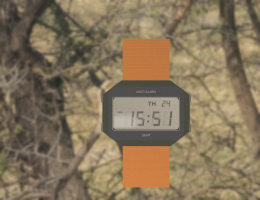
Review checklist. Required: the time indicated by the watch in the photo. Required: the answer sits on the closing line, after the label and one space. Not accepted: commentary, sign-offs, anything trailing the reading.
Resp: 15:51
